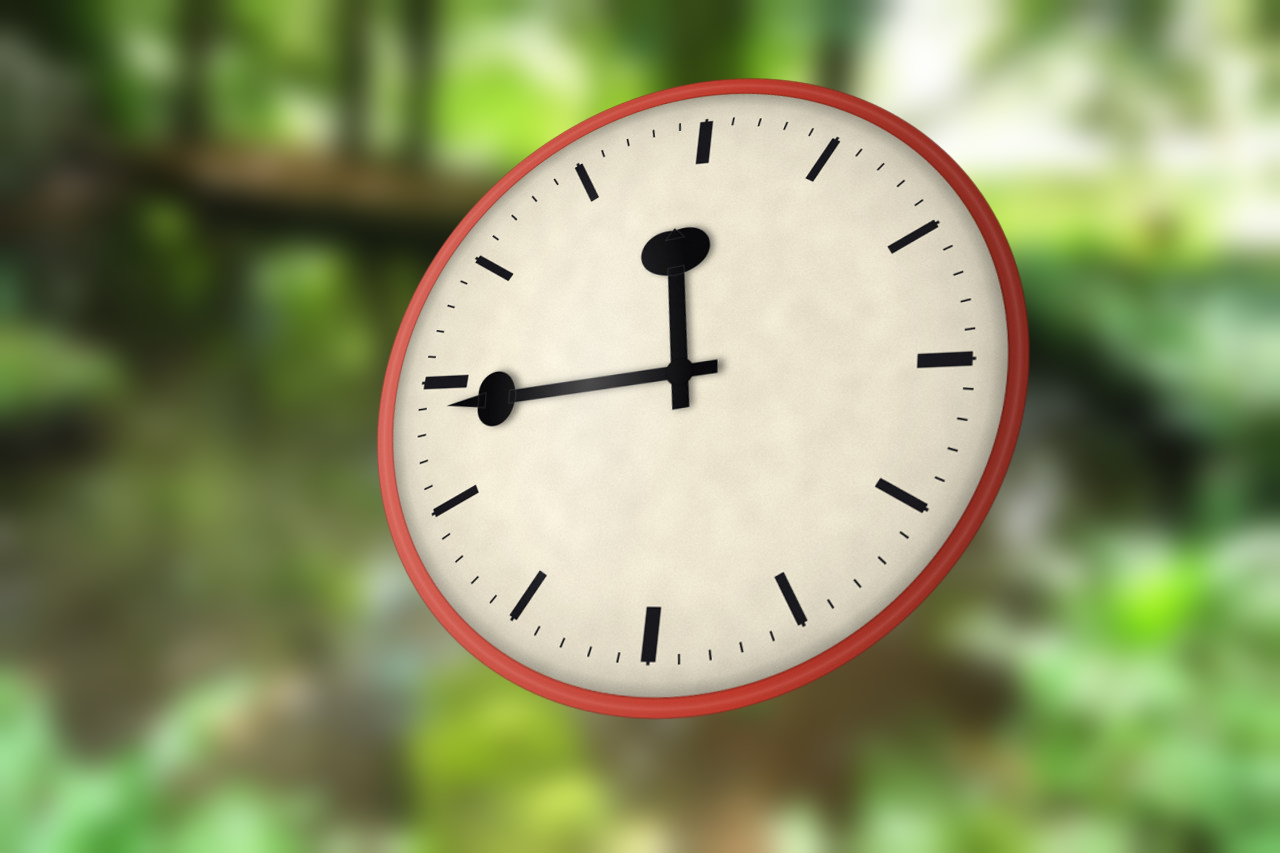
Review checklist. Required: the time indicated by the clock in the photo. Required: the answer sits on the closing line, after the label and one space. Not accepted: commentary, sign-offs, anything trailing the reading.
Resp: 11:44
